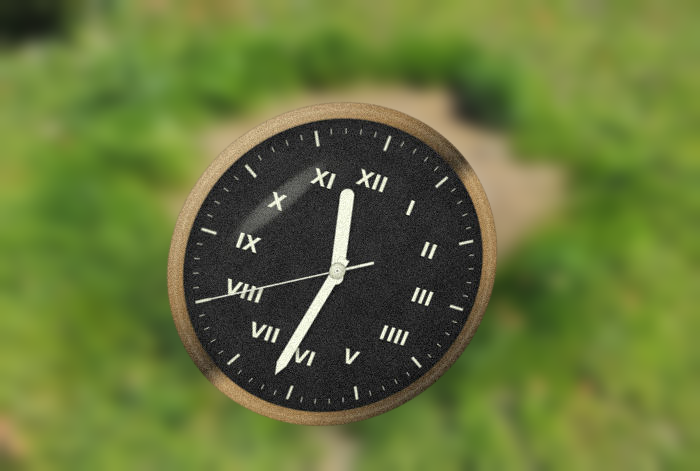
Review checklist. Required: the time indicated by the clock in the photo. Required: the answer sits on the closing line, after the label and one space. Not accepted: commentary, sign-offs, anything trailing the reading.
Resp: 11:31:40
